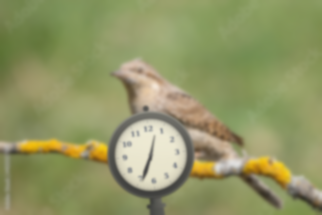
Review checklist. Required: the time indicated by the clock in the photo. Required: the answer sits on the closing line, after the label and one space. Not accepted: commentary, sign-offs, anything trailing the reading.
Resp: 12:34
